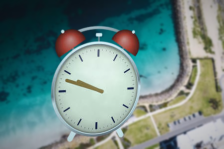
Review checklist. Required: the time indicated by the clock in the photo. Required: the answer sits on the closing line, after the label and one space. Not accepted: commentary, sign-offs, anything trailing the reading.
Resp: 9:48
